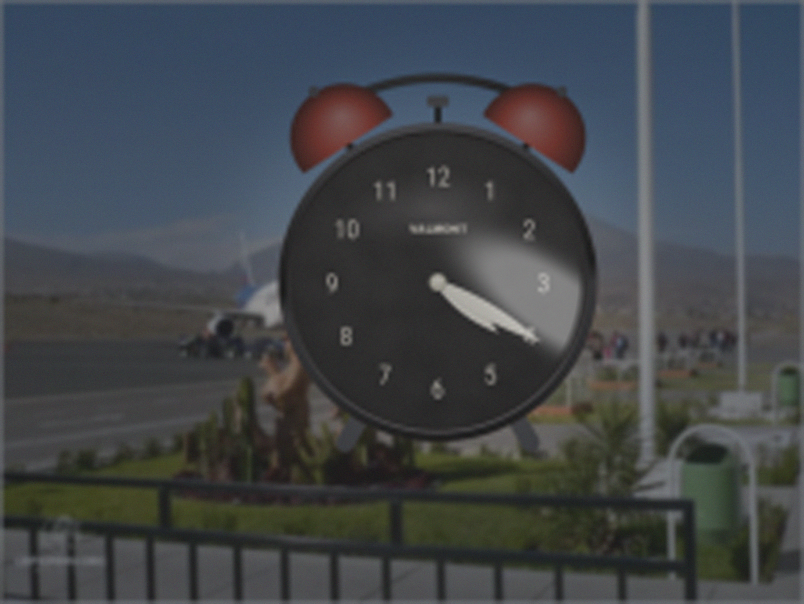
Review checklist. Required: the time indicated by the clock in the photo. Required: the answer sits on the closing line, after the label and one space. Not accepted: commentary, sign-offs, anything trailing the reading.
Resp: 4:20
